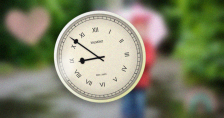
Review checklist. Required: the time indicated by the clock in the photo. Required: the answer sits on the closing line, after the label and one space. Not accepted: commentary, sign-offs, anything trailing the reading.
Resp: 8:52
